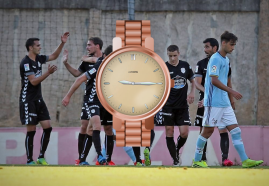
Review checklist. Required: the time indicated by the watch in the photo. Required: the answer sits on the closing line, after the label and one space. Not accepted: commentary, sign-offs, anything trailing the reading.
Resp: 9:15
